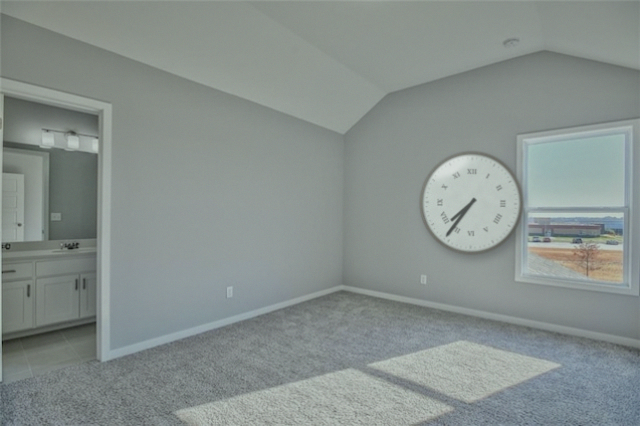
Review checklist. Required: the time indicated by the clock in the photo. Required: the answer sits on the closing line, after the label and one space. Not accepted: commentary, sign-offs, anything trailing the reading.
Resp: 7:36
